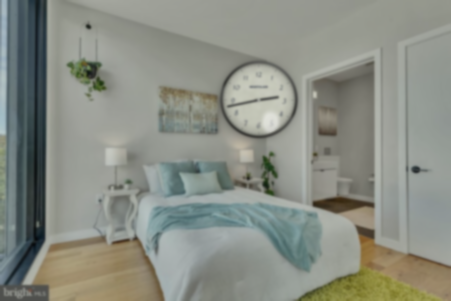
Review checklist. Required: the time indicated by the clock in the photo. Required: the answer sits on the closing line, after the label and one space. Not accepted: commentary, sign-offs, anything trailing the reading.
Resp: 2:43
